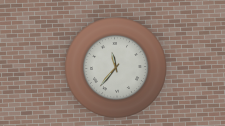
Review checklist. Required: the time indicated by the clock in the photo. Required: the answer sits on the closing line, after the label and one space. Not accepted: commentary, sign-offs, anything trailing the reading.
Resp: 11:37
